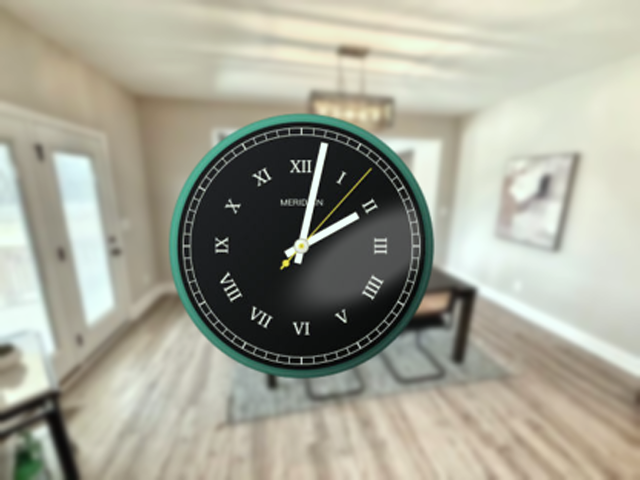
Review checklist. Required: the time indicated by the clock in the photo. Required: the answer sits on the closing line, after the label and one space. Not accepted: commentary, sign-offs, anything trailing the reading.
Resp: 2:02:07
